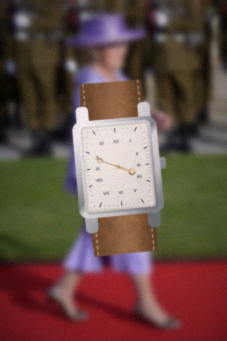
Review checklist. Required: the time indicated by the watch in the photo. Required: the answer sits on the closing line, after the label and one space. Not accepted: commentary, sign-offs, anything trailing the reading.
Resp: 3:49
